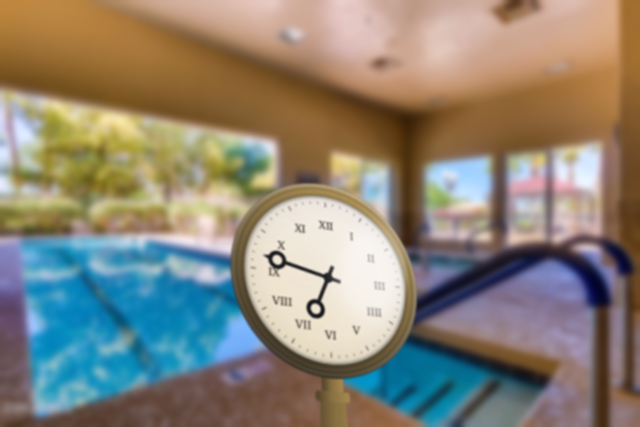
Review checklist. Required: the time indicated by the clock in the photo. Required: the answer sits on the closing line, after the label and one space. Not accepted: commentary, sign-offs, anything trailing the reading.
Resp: 6:47
